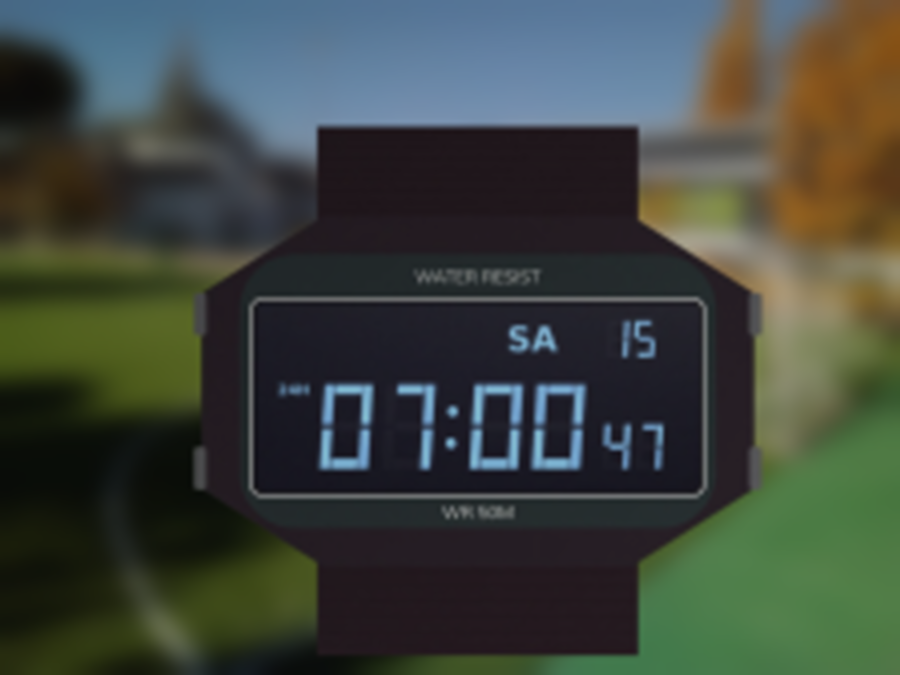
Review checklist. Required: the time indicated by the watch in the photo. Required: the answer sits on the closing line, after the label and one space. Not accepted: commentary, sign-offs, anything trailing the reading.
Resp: 7:00:47
